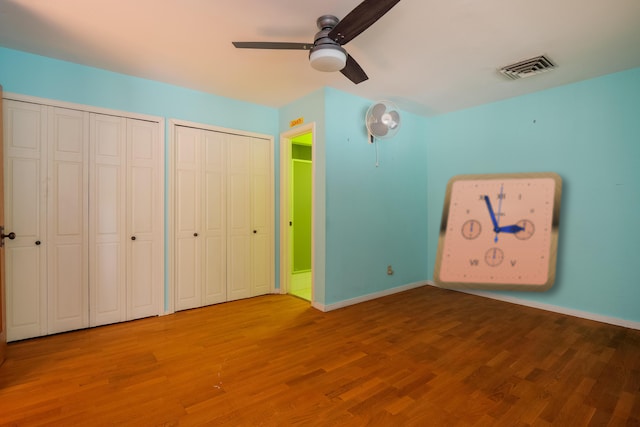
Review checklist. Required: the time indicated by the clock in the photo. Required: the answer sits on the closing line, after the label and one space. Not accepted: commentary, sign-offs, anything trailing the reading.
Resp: 2:56
